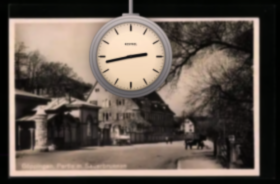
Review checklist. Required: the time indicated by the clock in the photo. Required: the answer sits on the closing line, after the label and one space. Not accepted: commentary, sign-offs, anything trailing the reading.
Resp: 2:43
